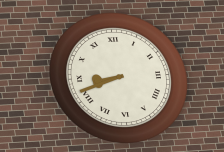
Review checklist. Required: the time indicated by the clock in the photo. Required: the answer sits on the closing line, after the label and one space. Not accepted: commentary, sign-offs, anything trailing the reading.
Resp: 8:42
